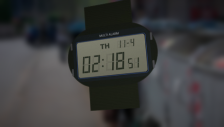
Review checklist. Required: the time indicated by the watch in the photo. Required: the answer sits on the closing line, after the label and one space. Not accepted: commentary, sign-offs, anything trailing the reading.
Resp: 2:18:51
